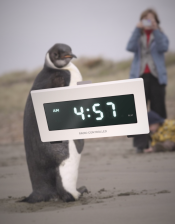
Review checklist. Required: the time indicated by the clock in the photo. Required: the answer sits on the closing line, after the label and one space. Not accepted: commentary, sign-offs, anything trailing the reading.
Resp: 4:57
